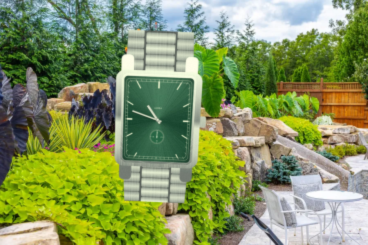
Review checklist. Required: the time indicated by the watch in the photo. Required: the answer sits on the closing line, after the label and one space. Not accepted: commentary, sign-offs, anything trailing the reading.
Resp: 10:48
